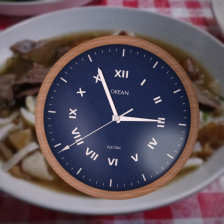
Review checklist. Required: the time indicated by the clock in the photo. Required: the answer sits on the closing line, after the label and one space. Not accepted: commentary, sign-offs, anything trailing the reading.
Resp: 2:55:39
